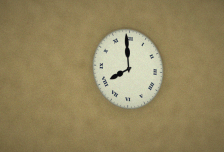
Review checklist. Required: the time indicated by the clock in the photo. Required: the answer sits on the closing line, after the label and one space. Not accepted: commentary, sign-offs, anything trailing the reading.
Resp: 7:59
